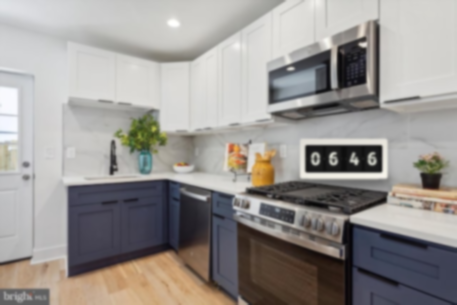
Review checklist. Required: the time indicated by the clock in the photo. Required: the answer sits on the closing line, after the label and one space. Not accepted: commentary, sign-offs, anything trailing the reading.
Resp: 6:46
